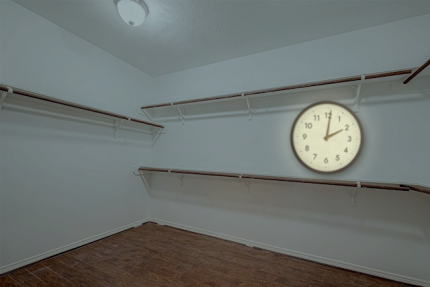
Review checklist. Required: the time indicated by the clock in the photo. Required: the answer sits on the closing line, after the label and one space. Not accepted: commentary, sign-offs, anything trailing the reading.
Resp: 2:01
